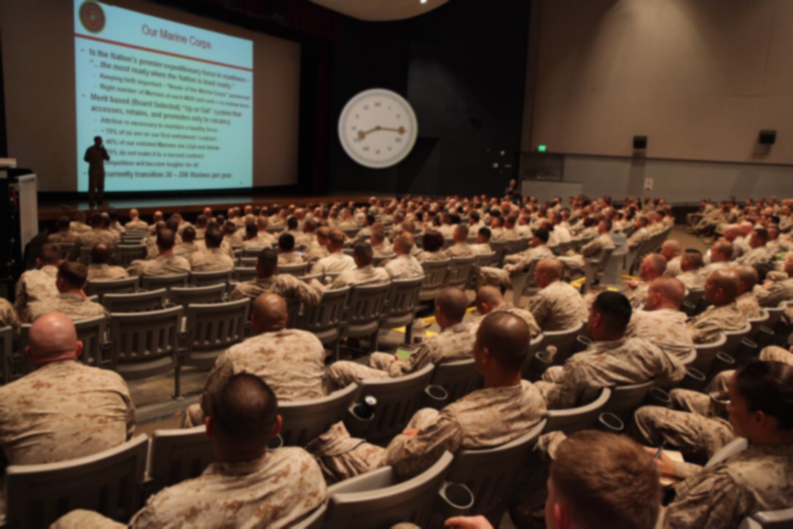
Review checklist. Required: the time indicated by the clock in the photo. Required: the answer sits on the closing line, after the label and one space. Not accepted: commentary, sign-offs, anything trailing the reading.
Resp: 8:16
